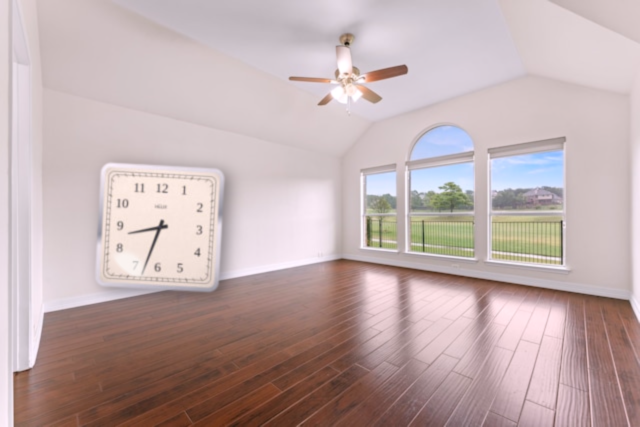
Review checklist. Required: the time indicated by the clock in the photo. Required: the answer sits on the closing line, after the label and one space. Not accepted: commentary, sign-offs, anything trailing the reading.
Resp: 8:33
